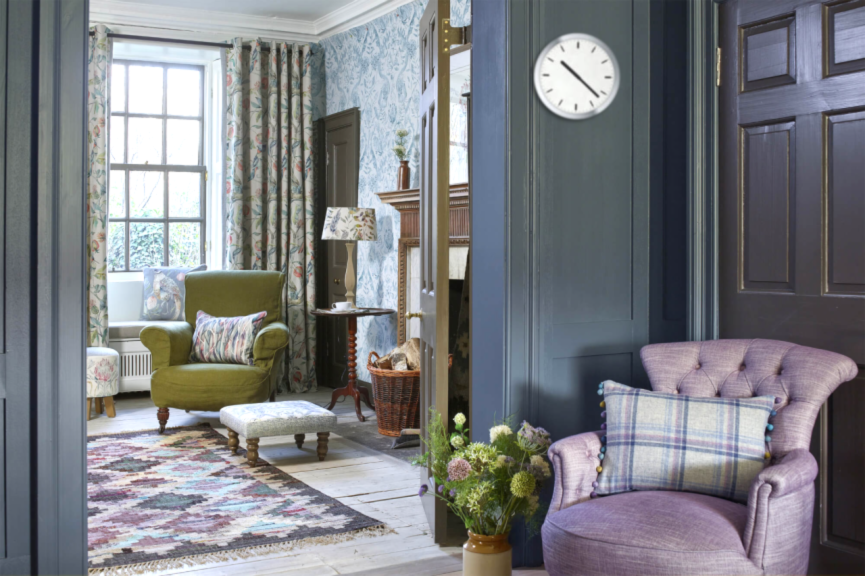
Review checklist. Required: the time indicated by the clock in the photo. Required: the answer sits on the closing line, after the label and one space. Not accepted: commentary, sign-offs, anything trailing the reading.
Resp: 10:22
